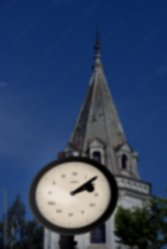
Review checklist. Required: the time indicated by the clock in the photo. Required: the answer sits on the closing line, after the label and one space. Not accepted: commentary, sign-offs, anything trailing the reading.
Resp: 2:08
